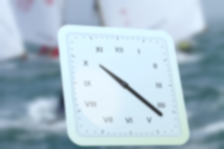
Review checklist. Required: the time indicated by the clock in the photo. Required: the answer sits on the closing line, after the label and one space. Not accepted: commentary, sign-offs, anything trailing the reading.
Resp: 10:22
